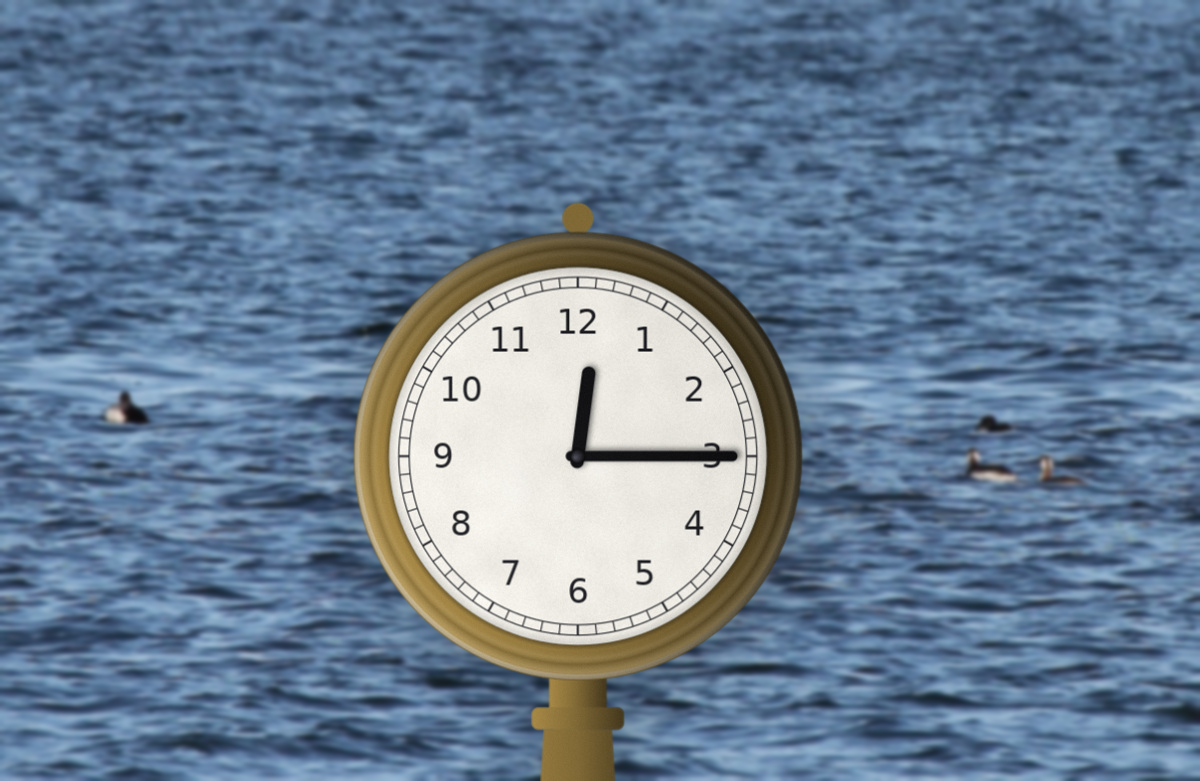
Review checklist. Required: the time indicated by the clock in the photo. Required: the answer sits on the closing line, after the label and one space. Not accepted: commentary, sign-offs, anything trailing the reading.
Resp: 12:15
